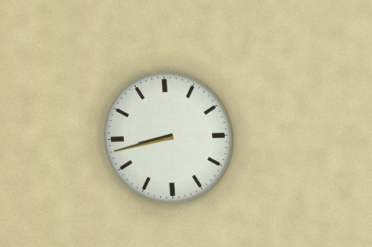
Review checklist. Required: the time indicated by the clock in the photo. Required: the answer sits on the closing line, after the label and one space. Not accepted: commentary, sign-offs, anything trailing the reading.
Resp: 8:43
